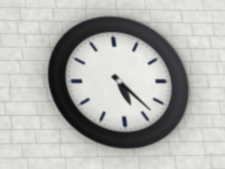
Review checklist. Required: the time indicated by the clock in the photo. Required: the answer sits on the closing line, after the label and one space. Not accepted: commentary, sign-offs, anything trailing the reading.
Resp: 5:23
